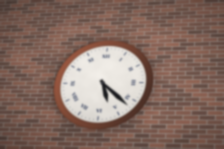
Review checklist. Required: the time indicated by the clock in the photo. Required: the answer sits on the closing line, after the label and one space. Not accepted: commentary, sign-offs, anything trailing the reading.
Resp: 5:22
